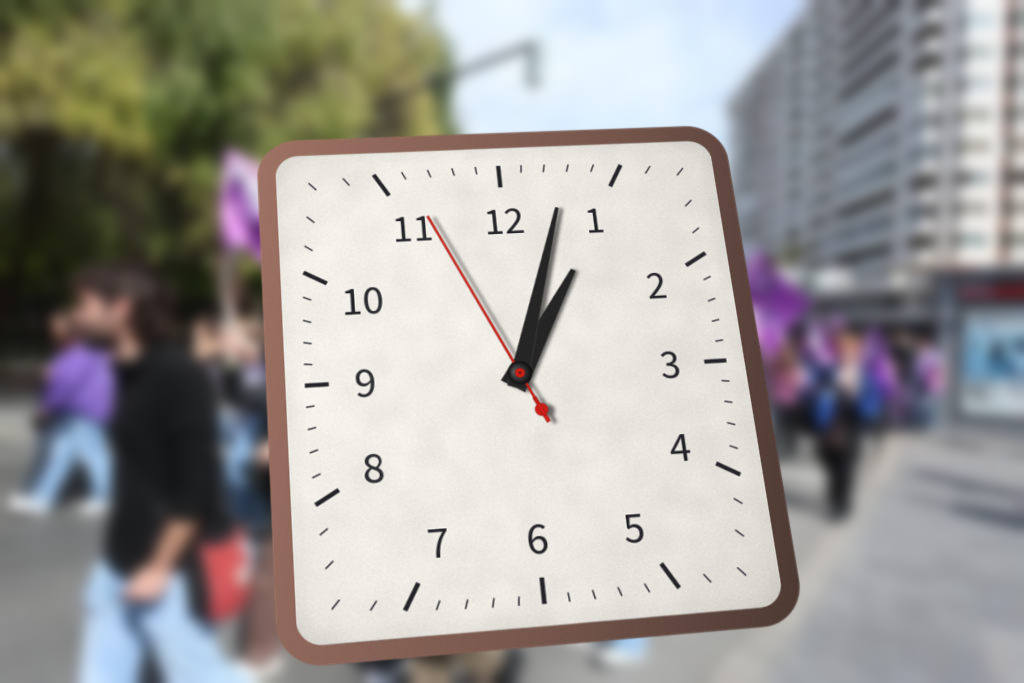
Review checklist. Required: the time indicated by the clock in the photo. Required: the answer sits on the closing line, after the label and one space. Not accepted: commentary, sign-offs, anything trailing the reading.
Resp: 1:02:56
